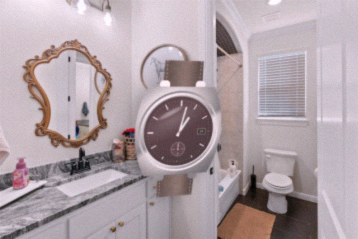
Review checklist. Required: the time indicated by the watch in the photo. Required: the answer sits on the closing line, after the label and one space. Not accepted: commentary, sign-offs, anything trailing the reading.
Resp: 1:02
